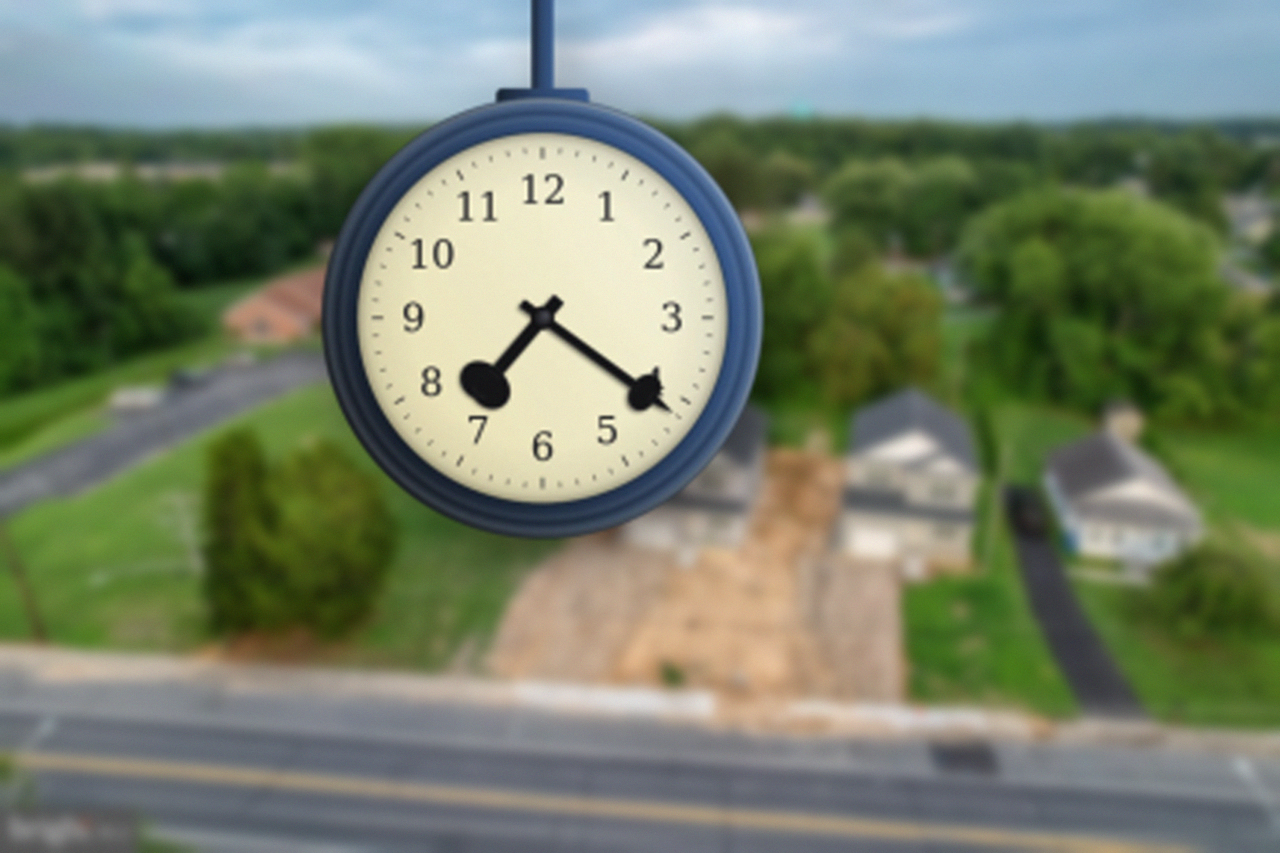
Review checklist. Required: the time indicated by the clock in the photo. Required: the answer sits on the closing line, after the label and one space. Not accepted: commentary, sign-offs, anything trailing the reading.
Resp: 7:21
